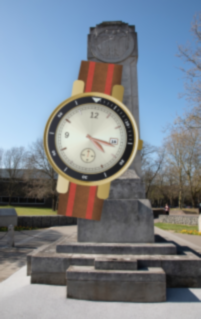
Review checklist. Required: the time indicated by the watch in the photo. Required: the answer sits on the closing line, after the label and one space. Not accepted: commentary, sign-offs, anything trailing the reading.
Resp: 4:17
